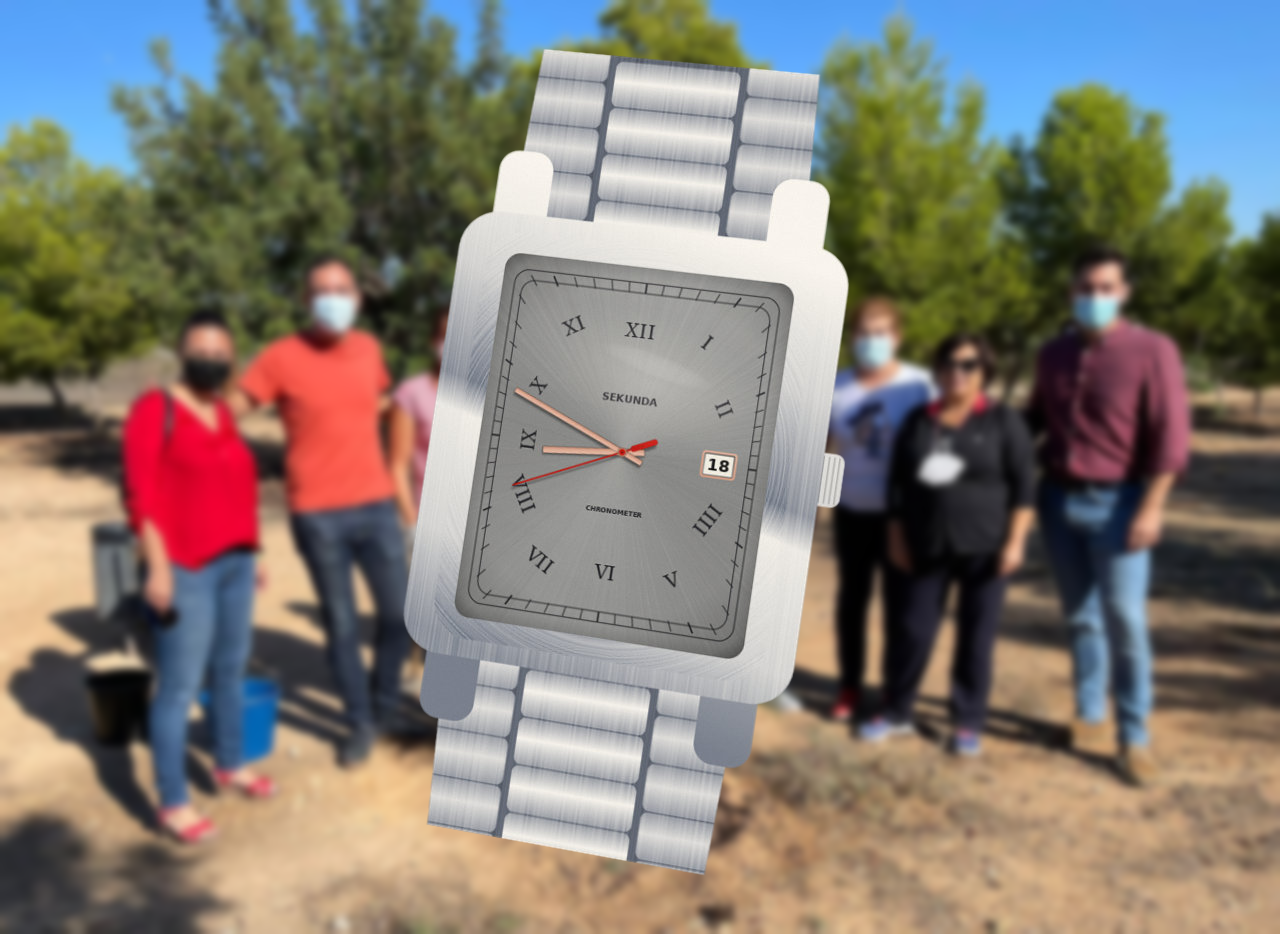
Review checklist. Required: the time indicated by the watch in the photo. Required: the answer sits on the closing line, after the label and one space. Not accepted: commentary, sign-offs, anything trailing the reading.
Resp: 8:48:41
